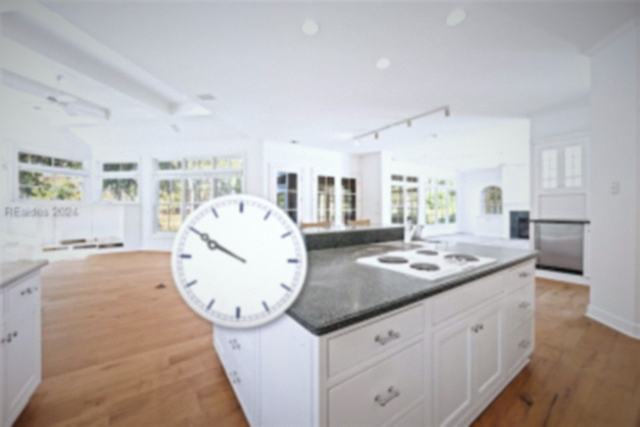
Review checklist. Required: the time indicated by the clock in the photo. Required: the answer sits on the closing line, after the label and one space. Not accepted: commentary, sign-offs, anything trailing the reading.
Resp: 9:50
